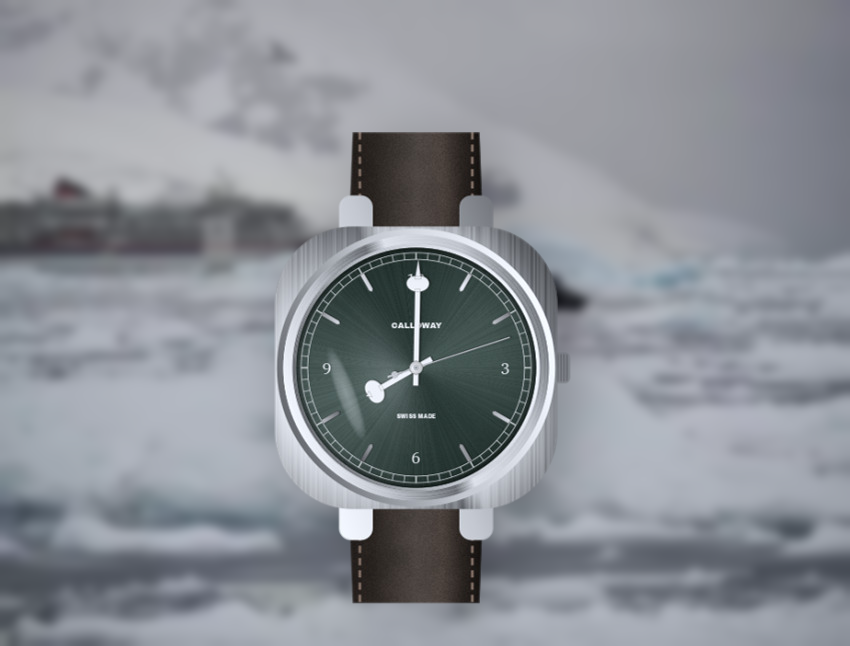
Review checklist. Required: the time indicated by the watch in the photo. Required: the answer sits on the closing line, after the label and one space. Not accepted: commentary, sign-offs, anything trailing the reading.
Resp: 8:00:12
